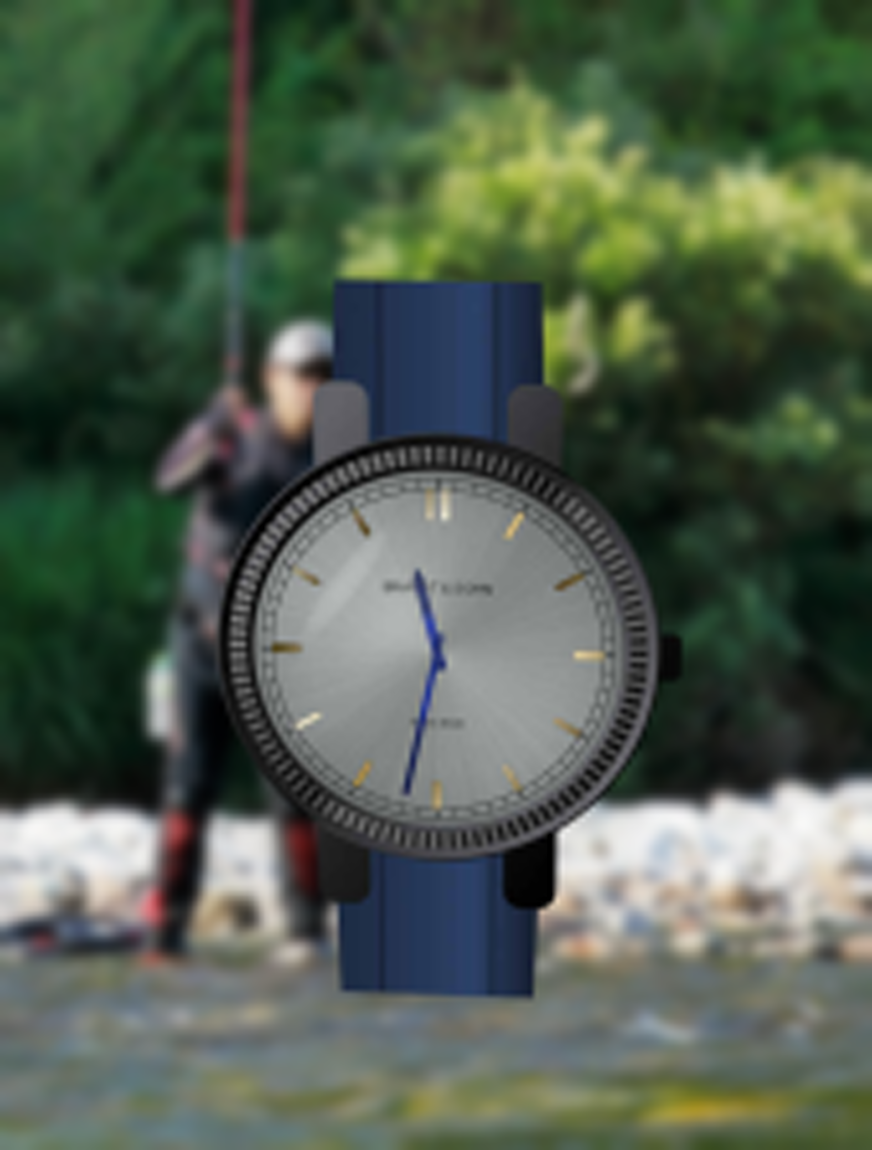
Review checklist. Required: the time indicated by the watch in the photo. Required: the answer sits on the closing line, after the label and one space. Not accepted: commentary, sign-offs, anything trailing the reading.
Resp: 11:32
